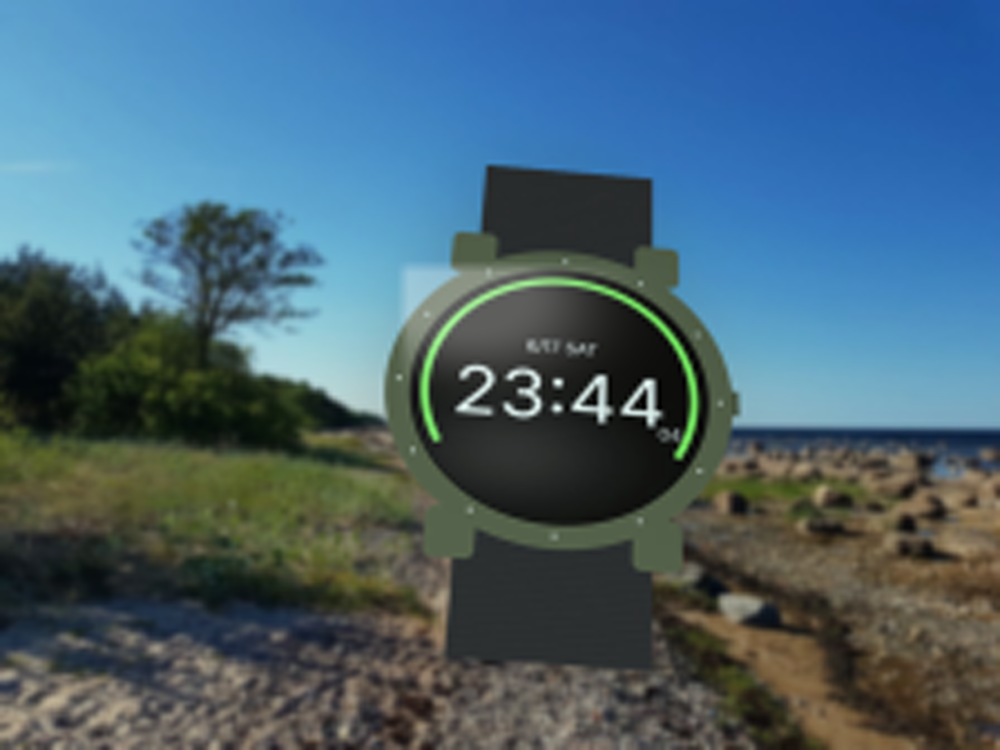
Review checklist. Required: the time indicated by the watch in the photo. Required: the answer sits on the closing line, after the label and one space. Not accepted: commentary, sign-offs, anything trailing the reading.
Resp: 23:44
